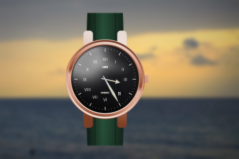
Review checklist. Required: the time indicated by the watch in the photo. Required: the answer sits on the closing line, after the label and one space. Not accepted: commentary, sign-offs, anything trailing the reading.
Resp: 3:25
